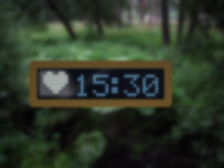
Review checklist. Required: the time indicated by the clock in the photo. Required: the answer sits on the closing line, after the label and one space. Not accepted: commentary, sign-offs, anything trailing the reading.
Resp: 15:30
